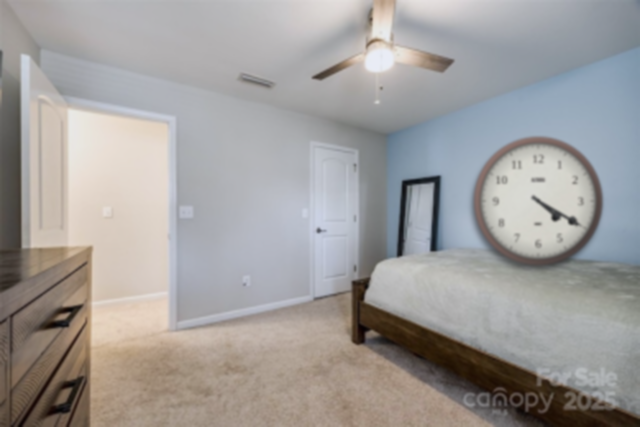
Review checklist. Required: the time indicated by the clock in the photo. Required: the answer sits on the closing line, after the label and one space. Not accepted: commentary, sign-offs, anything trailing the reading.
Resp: 4:20
